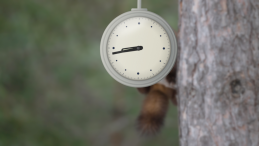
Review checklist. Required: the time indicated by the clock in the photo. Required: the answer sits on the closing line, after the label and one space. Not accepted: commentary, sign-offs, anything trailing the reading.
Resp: 8:43
